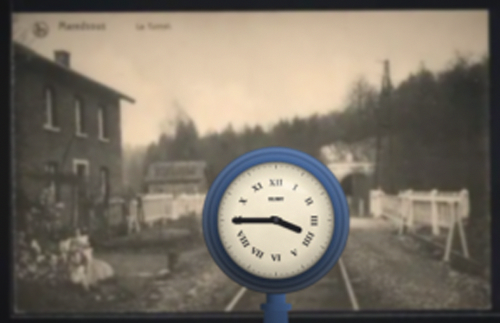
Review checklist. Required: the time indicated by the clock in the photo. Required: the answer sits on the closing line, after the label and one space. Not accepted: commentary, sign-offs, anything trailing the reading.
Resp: 3:45
